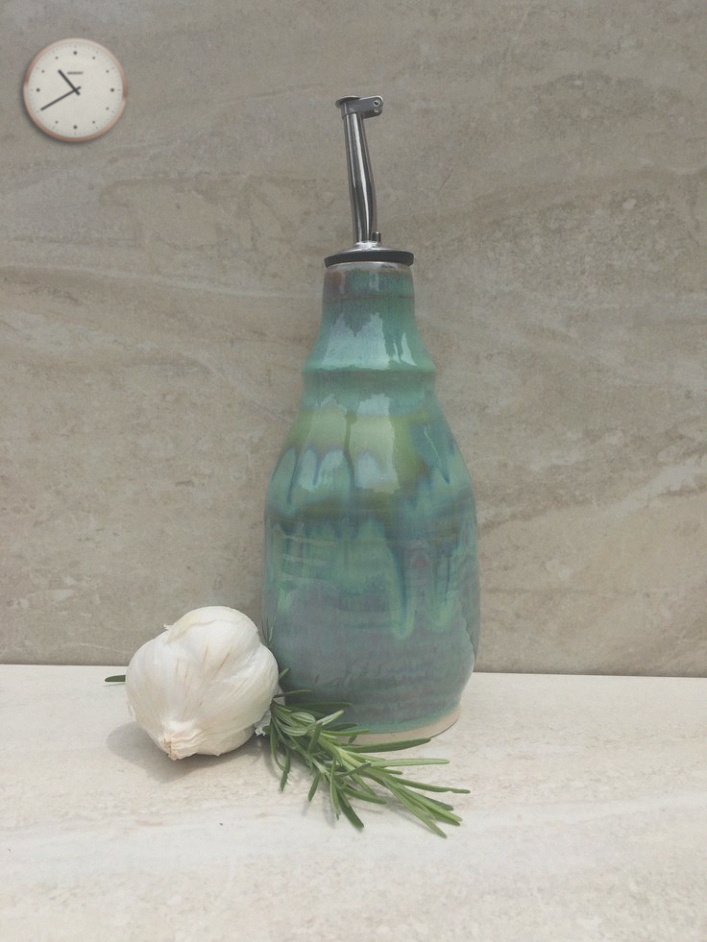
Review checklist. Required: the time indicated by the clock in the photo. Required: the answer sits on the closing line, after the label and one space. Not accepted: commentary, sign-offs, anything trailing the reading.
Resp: 10:40
